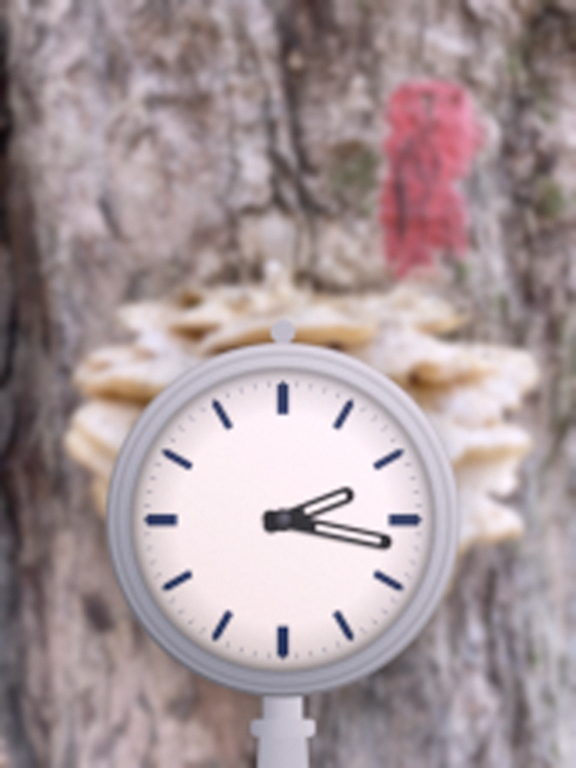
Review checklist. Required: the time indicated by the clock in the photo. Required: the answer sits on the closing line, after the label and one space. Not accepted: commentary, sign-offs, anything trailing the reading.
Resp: 2:17
